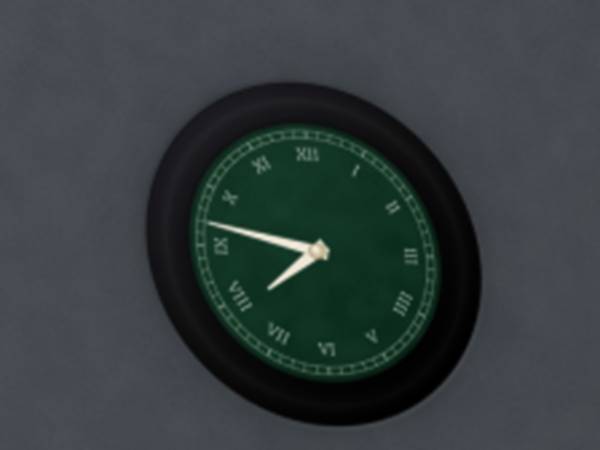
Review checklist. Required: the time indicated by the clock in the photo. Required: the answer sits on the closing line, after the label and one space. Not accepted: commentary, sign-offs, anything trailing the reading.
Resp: 7:47
